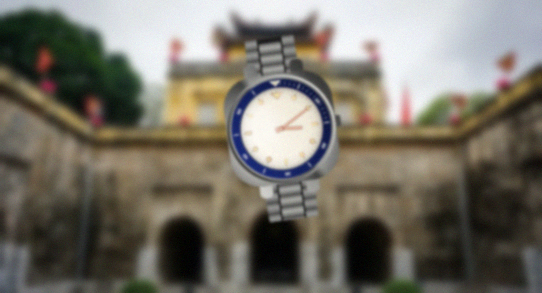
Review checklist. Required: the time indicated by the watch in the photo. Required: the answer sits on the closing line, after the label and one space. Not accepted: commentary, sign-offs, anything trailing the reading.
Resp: 3:10
